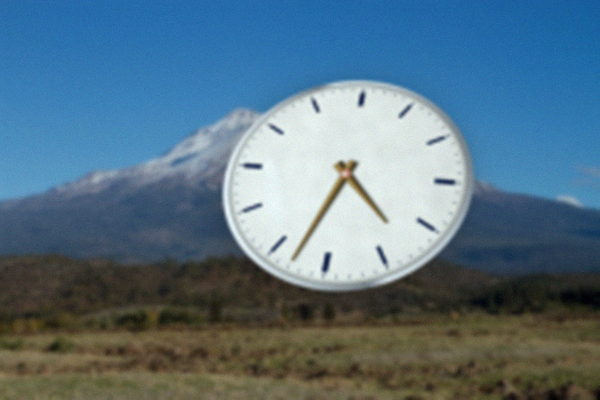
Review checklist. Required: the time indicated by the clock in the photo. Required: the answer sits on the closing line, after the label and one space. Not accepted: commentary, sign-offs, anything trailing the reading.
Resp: 4:33
